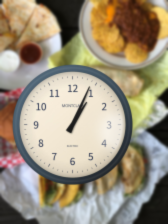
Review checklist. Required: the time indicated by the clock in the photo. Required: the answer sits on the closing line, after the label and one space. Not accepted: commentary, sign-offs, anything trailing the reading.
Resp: 1:04
